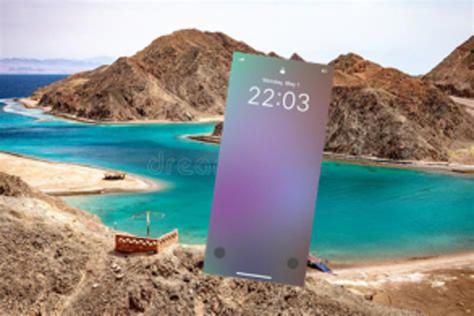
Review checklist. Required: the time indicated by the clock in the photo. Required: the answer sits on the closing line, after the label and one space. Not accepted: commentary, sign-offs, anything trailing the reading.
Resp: 22:03
